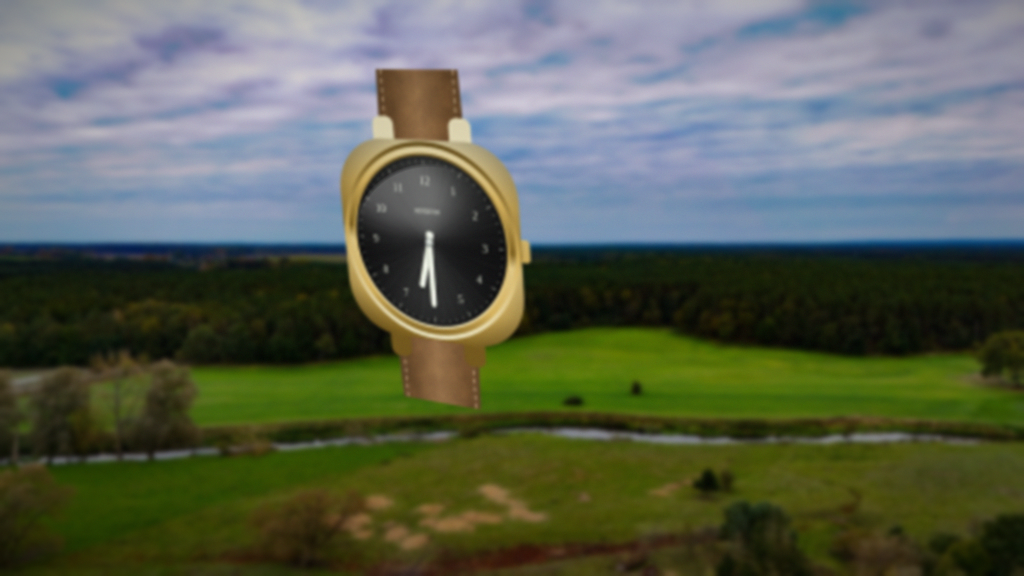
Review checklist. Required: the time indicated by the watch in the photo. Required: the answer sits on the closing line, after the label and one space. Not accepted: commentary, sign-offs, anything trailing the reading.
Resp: 6:30
